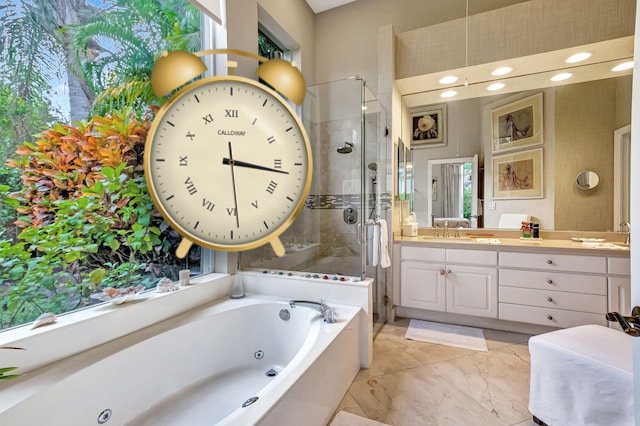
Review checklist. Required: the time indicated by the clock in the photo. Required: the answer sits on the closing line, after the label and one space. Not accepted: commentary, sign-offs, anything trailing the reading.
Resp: 3:16:29
